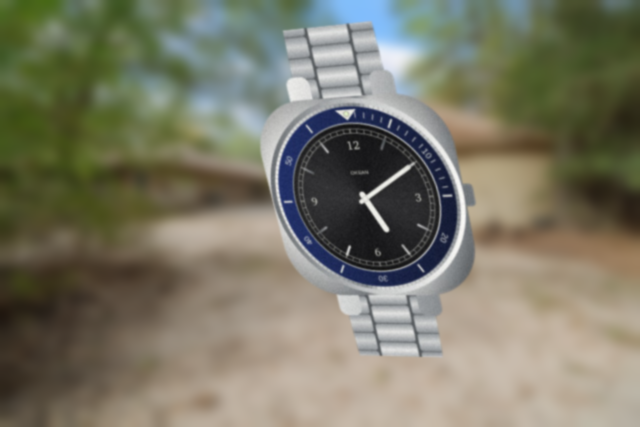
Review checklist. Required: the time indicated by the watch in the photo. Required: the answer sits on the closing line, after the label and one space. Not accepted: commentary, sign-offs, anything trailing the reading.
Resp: 5:10
